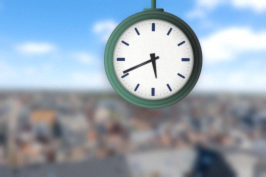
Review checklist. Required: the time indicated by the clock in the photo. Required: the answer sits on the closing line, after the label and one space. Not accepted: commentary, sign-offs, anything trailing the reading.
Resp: 5:41
